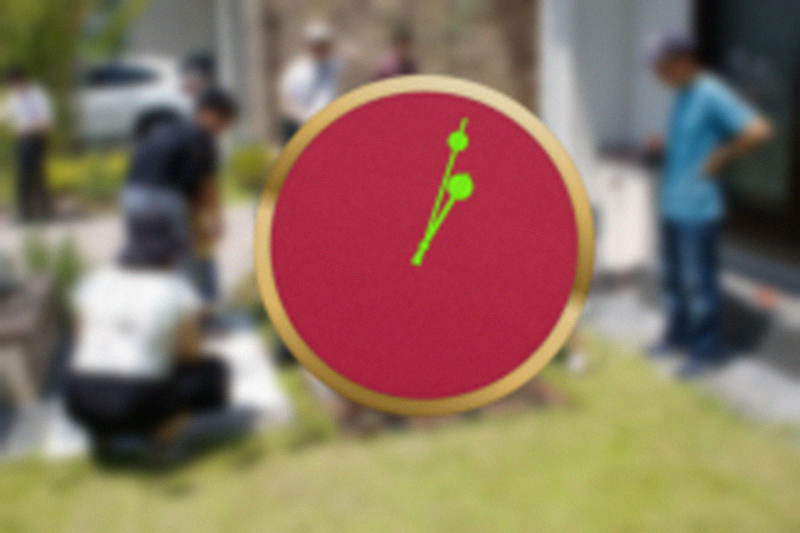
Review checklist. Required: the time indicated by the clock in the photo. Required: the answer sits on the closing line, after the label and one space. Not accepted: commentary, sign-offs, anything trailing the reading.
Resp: 1:03
